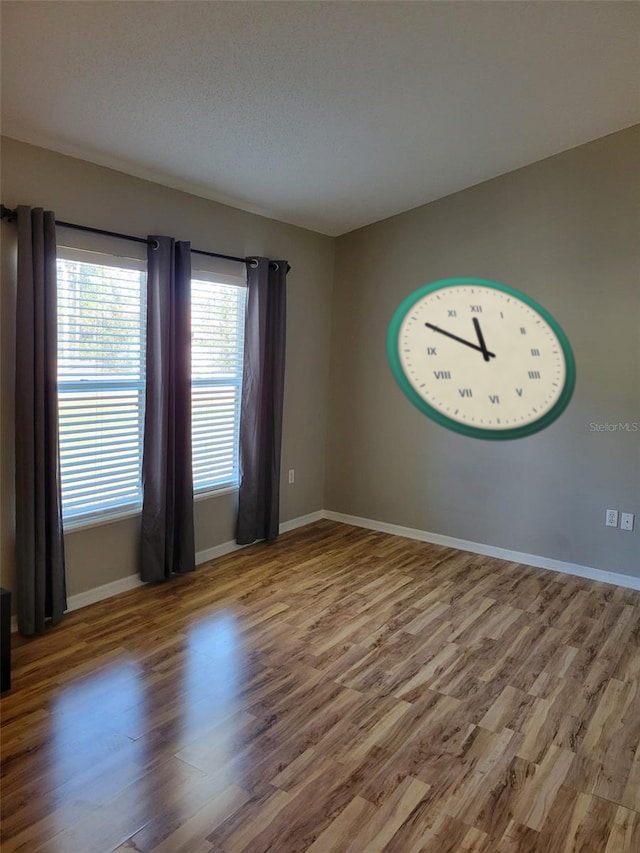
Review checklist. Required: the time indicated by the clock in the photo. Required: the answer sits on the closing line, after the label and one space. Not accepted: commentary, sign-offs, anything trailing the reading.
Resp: 11:50
